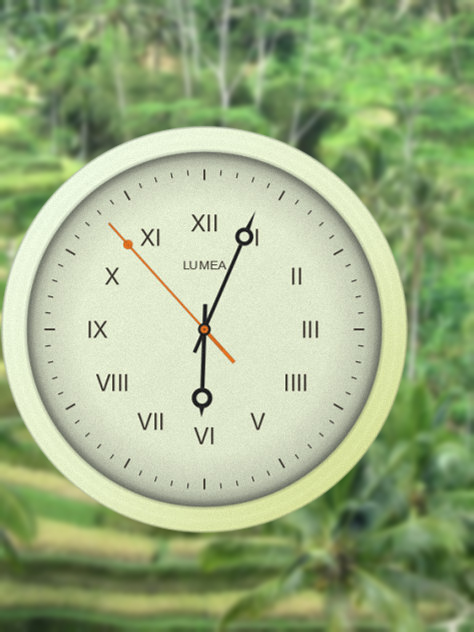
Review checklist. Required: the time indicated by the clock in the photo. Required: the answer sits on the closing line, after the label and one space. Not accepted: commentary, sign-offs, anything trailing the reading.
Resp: 6:03:53
